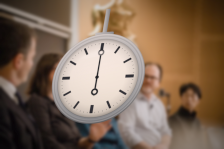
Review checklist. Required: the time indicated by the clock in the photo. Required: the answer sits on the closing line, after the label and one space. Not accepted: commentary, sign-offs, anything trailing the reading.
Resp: 6:00
